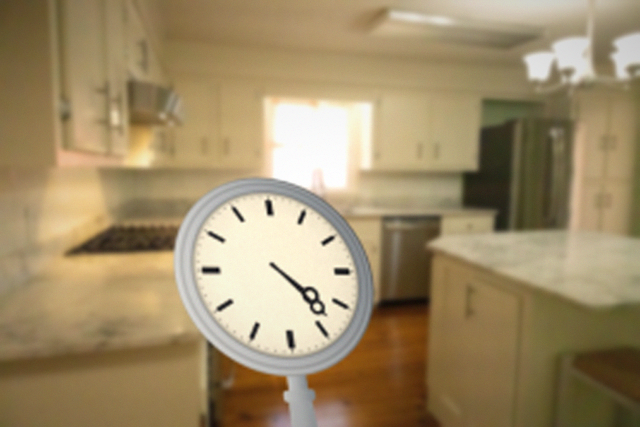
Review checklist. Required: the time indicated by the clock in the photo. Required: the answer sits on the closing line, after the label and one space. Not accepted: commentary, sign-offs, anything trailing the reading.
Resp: 4:23
